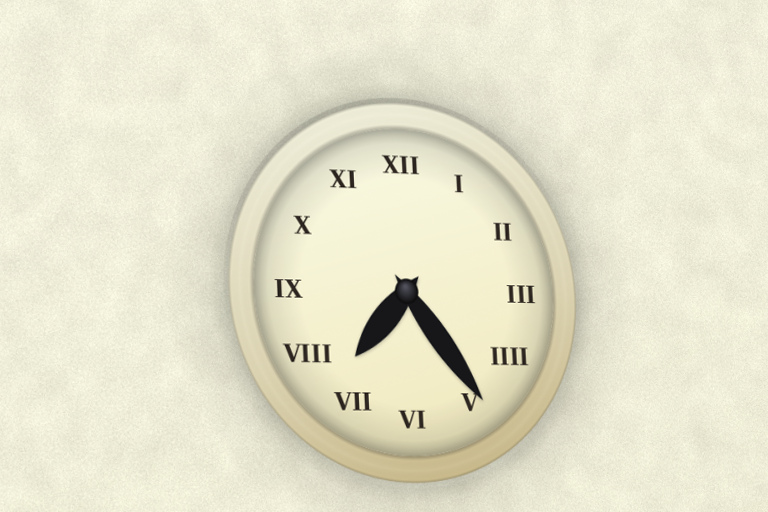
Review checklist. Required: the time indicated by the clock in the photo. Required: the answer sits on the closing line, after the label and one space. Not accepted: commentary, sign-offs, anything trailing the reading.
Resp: 7:24
